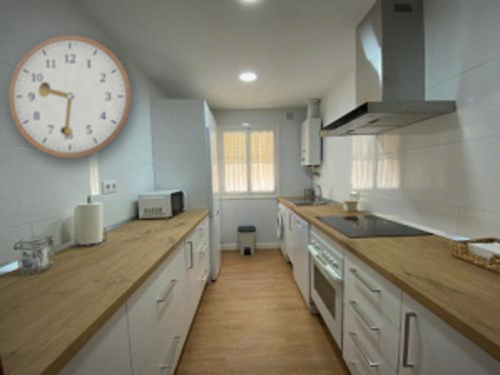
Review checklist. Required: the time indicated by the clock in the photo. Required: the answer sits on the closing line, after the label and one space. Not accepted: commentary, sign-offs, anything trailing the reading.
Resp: 9:31
